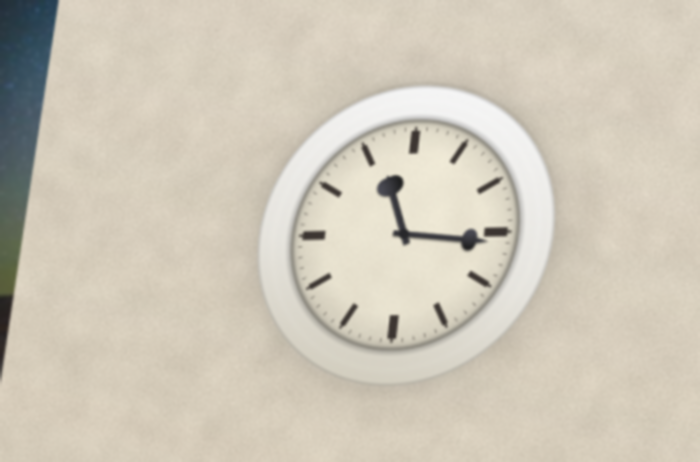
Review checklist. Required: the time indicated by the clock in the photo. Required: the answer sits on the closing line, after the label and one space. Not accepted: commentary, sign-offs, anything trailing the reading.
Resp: 11:16
